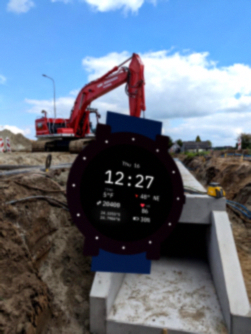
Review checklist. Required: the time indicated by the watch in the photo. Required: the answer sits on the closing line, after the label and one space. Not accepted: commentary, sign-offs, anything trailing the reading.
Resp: 12:27
